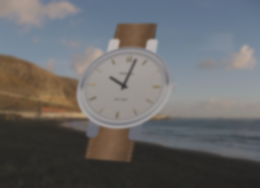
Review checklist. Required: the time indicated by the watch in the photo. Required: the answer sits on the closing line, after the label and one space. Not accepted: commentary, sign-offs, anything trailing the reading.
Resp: 10:02
